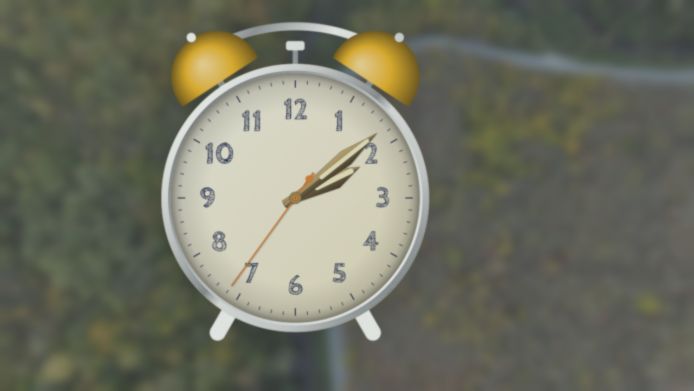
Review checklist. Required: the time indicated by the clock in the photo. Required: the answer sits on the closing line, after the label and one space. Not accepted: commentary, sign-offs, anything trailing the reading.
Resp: 2:08:36
